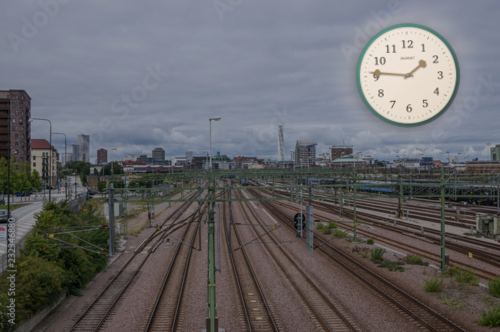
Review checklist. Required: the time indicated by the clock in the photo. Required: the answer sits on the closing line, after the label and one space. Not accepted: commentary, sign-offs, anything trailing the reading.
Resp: 1:46
